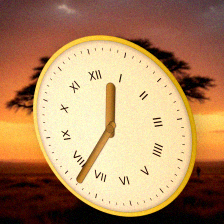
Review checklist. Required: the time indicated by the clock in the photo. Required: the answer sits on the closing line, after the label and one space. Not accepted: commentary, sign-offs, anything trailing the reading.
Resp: 12:38
